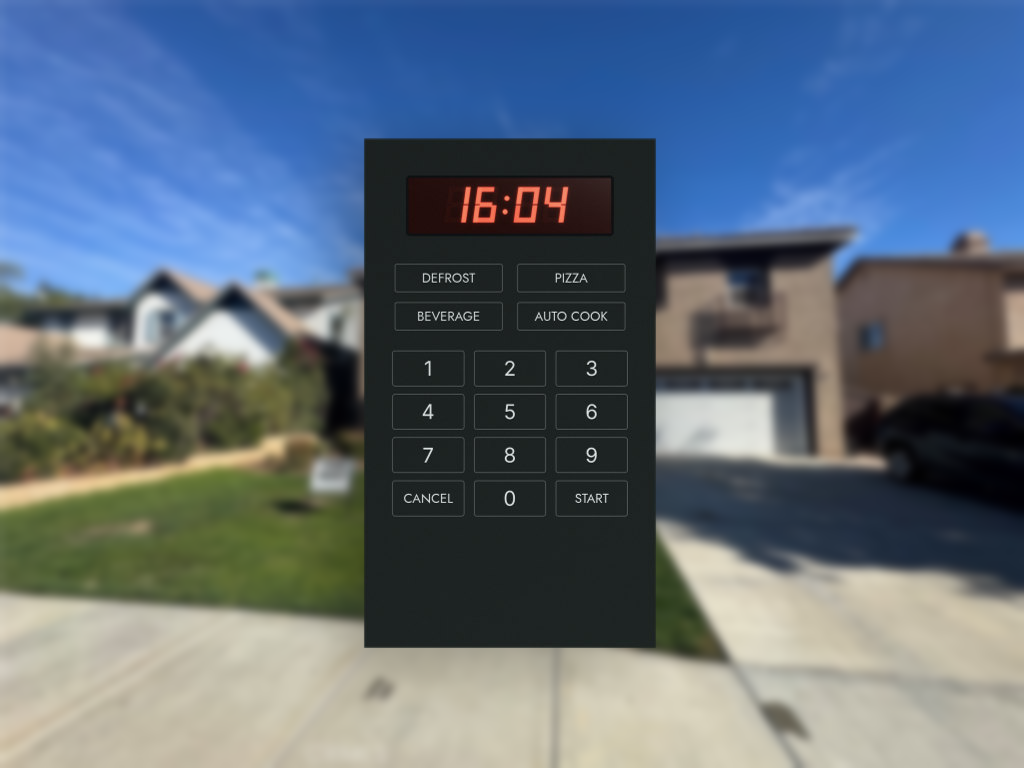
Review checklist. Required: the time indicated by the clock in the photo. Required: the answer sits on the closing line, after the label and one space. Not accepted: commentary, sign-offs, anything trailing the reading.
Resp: 16:04
